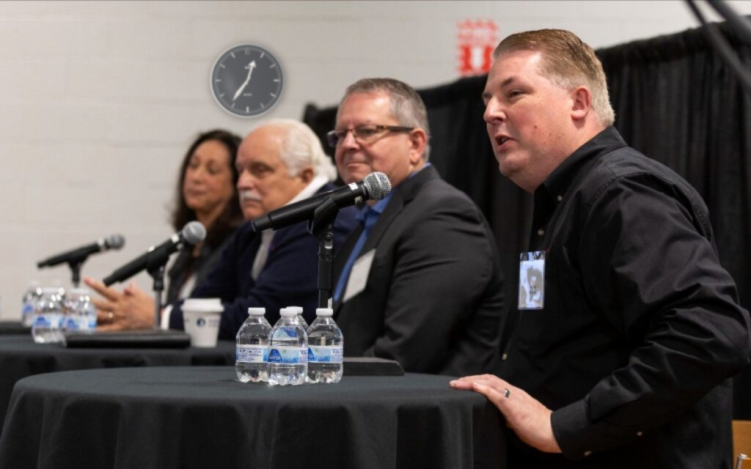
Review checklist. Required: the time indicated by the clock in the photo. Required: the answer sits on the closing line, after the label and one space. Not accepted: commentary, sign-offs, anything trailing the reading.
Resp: 12:36
